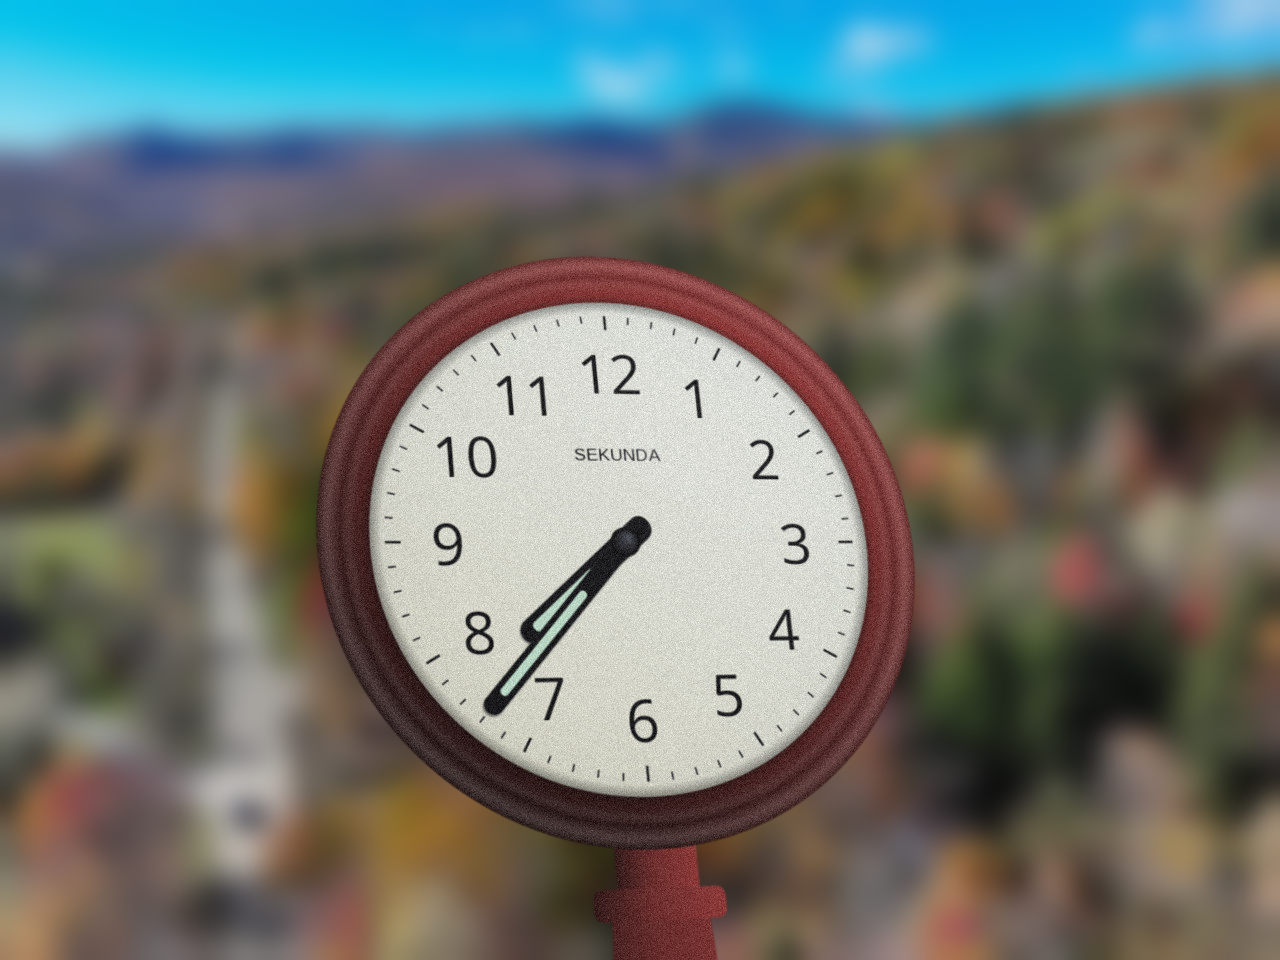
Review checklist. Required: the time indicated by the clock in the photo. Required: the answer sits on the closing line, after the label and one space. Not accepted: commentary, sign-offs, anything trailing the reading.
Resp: 7:37
